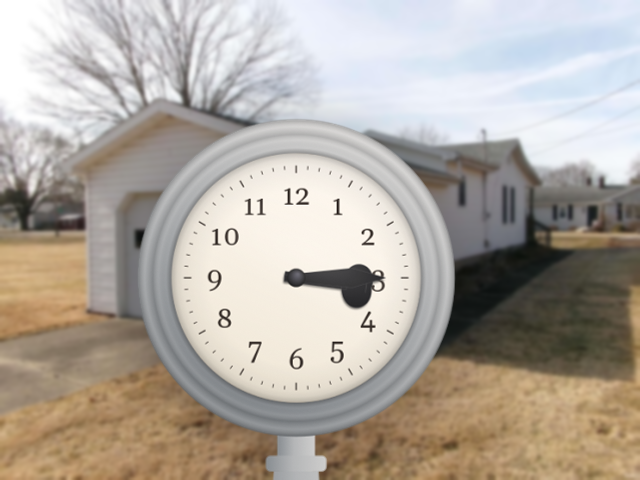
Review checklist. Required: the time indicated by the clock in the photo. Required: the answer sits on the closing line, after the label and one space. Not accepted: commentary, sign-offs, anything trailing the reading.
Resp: 3:15
